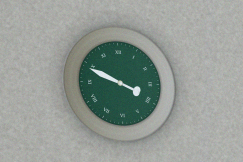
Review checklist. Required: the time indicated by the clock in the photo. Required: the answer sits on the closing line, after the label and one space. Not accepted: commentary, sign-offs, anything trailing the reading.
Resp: 3:49
